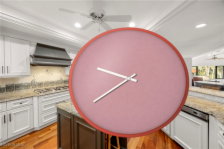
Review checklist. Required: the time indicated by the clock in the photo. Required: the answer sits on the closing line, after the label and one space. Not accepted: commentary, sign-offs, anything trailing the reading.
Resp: 9:39
